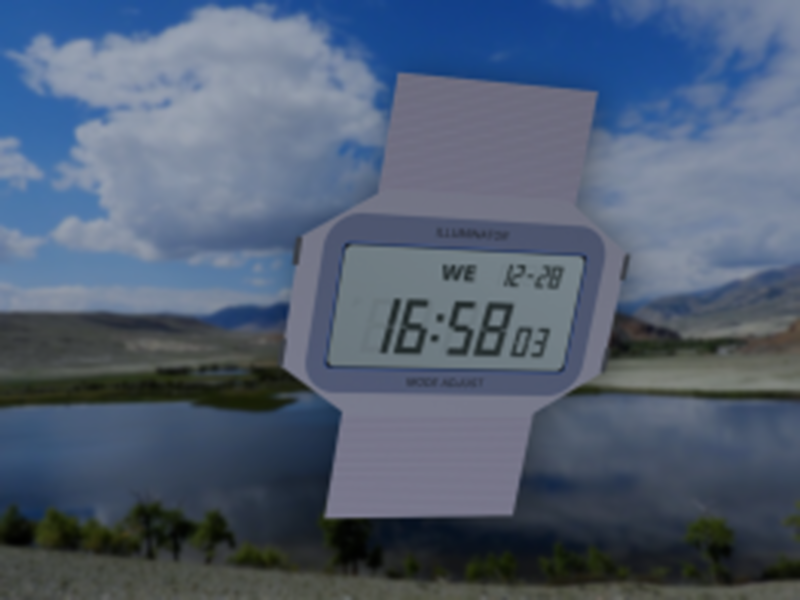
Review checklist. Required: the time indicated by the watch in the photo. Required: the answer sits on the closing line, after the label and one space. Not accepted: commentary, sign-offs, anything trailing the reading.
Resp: 16:58:03
